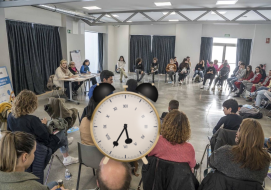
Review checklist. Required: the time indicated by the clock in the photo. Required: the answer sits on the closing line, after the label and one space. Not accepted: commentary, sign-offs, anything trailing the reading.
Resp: 5:35
